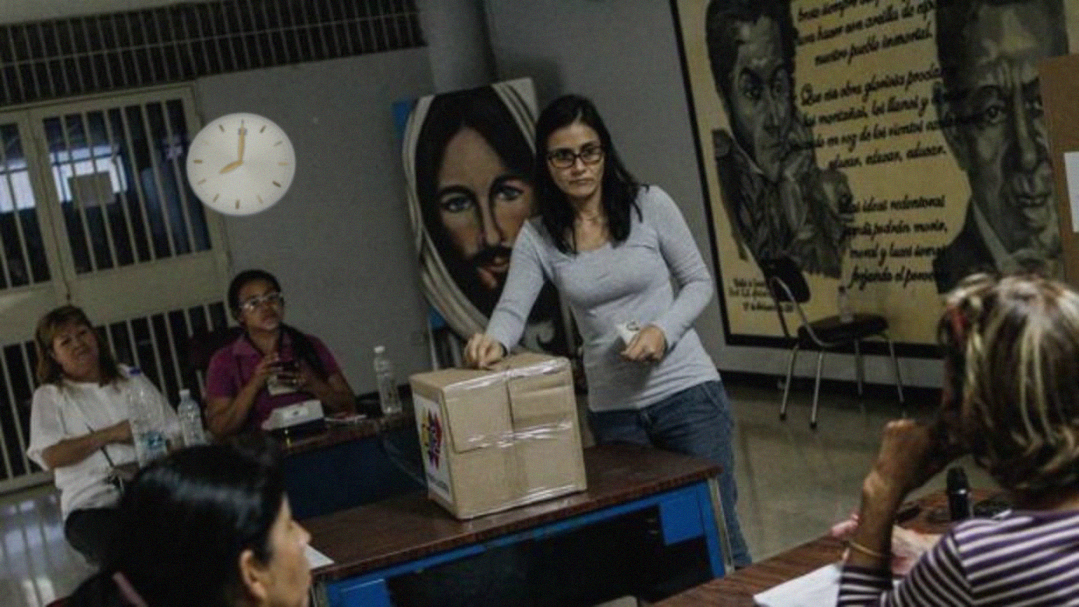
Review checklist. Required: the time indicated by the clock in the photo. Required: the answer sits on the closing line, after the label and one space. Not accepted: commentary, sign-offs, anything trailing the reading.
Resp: 8:00
